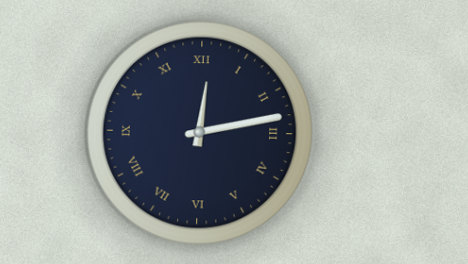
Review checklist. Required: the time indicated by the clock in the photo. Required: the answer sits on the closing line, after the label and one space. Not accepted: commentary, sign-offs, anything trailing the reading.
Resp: 12:13
